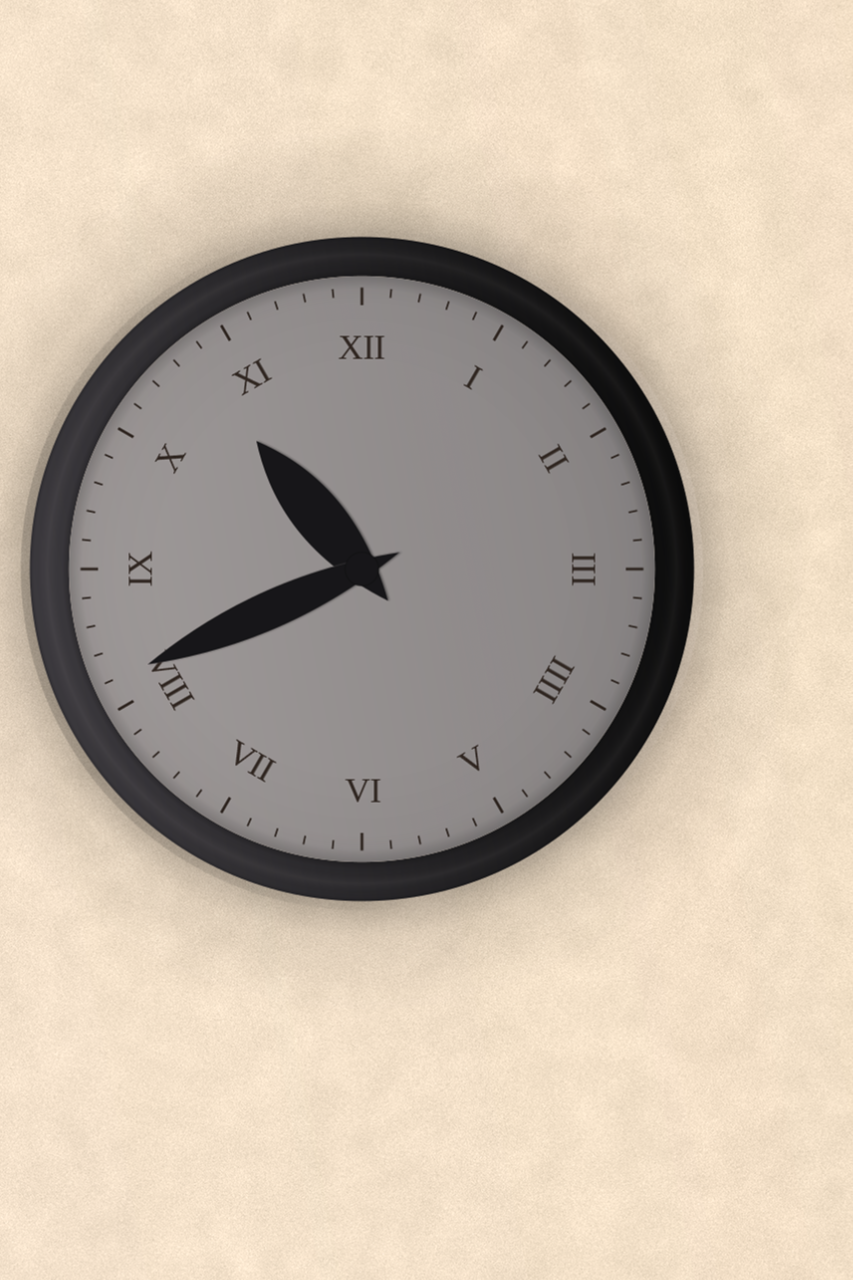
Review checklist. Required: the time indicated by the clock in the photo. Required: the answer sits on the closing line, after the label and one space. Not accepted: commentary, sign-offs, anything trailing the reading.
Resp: 10:41
